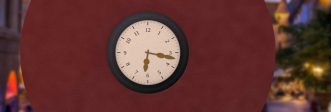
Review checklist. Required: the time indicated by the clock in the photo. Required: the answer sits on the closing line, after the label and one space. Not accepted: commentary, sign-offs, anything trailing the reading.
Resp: 6:17
